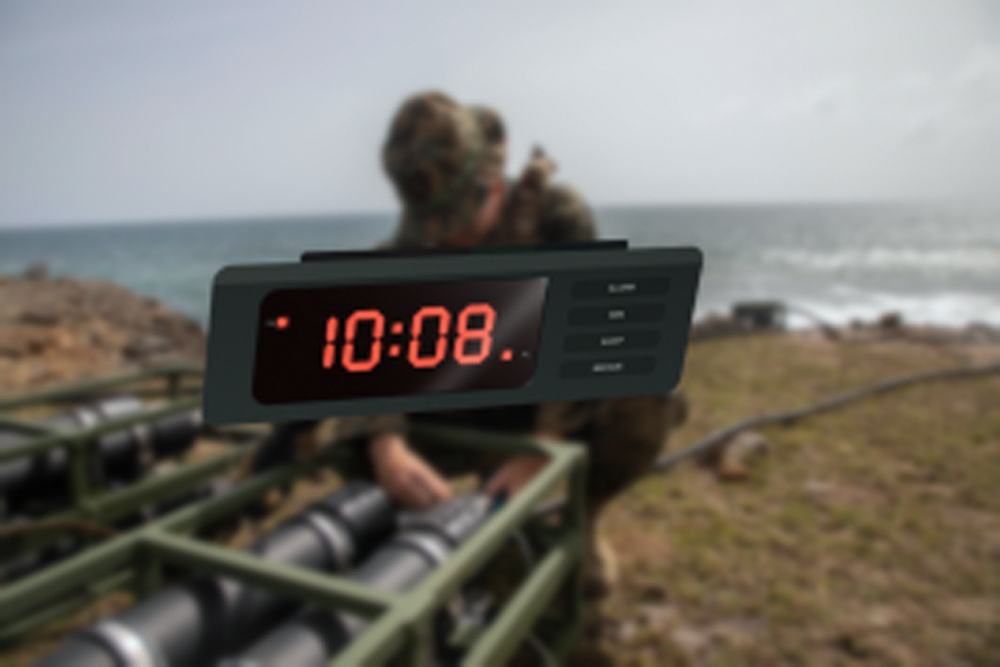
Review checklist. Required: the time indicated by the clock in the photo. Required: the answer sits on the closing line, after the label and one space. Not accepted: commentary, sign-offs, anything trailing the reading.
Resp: 10:08
